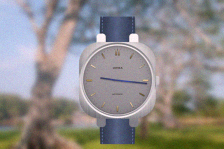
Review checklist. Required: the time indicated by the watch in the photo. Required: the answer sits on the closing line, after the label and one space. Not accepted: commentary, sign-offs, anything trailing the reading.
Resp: 9:16
